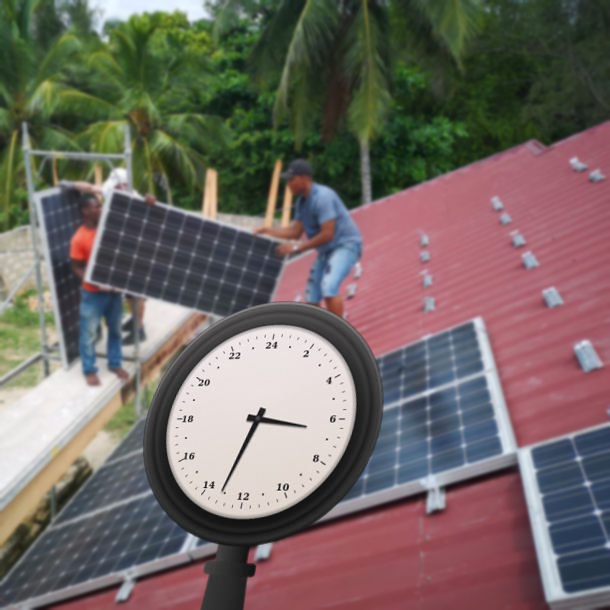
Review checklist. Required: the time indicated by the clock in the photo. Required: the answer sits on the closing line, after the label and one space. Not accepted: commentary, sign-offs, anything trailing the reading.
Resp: 6:33
